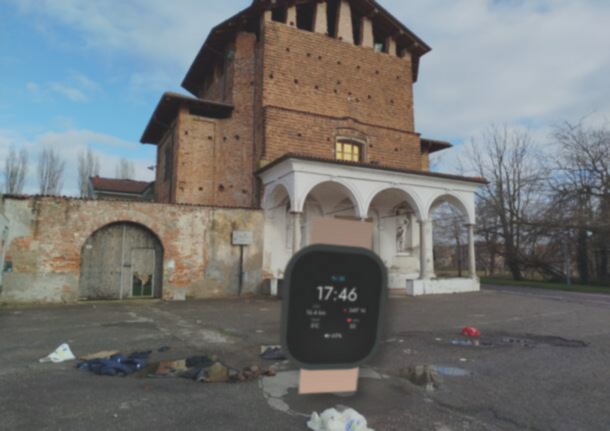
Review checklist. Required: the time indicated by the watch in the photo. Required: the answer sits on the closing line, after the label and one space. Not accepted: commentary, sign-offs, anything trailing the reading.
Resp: 17:46
